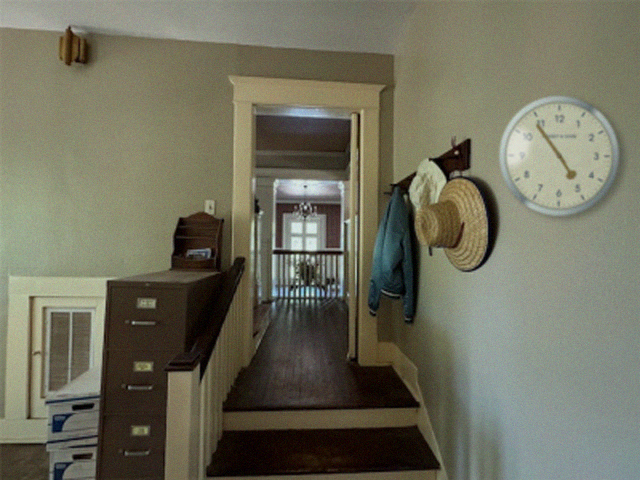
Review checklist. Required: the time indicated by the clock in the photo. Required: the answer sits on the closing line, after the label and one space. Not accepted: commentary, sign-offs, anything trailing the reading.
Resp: 4:54
